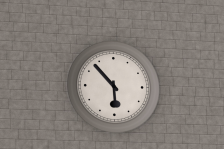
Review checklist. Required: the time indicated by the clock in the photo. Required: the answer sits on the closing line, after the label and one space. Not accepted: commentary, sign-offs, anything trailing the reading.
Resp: 5:53
